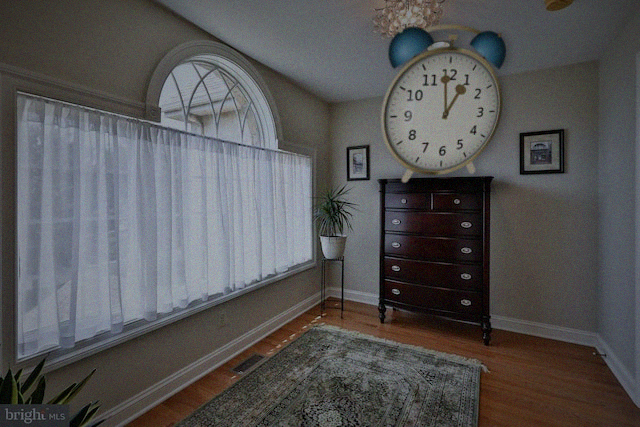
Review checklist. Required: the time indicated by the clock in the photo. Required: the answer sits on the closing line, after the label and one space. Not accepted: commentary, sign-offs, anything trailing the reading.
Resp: 12:59
